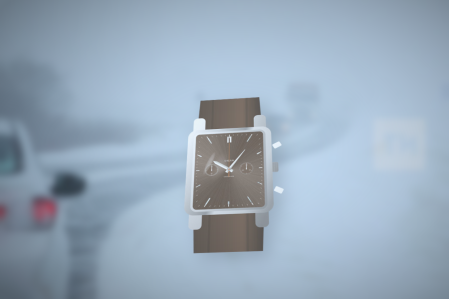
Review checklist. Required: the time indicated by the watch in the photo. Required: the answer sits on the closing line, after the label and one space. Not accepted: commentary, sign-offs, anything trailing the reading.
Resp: 10:06
